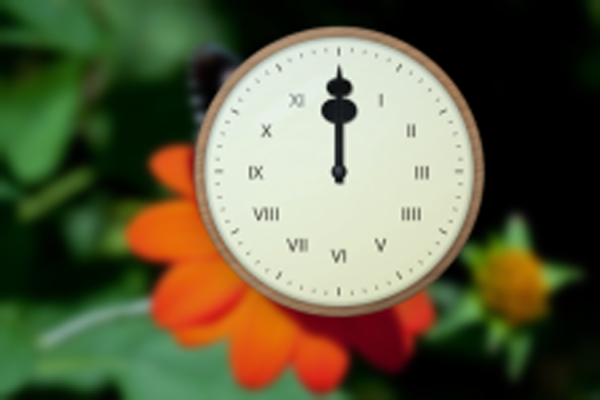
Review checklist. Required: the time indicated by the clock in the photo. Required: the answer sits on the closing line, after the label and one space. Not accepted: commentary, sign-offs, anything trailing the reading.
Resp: 12:00
